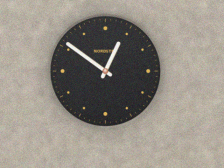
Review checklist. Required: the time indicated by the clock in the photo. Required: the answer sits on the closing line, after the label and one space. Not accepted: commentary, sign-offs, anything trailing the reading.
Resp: 12:51
